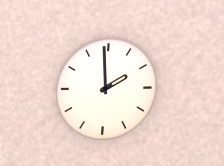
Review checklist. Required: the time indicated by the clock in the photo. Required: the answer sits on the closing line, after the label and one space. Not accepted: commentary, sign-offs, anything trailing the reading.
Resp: 1:59
